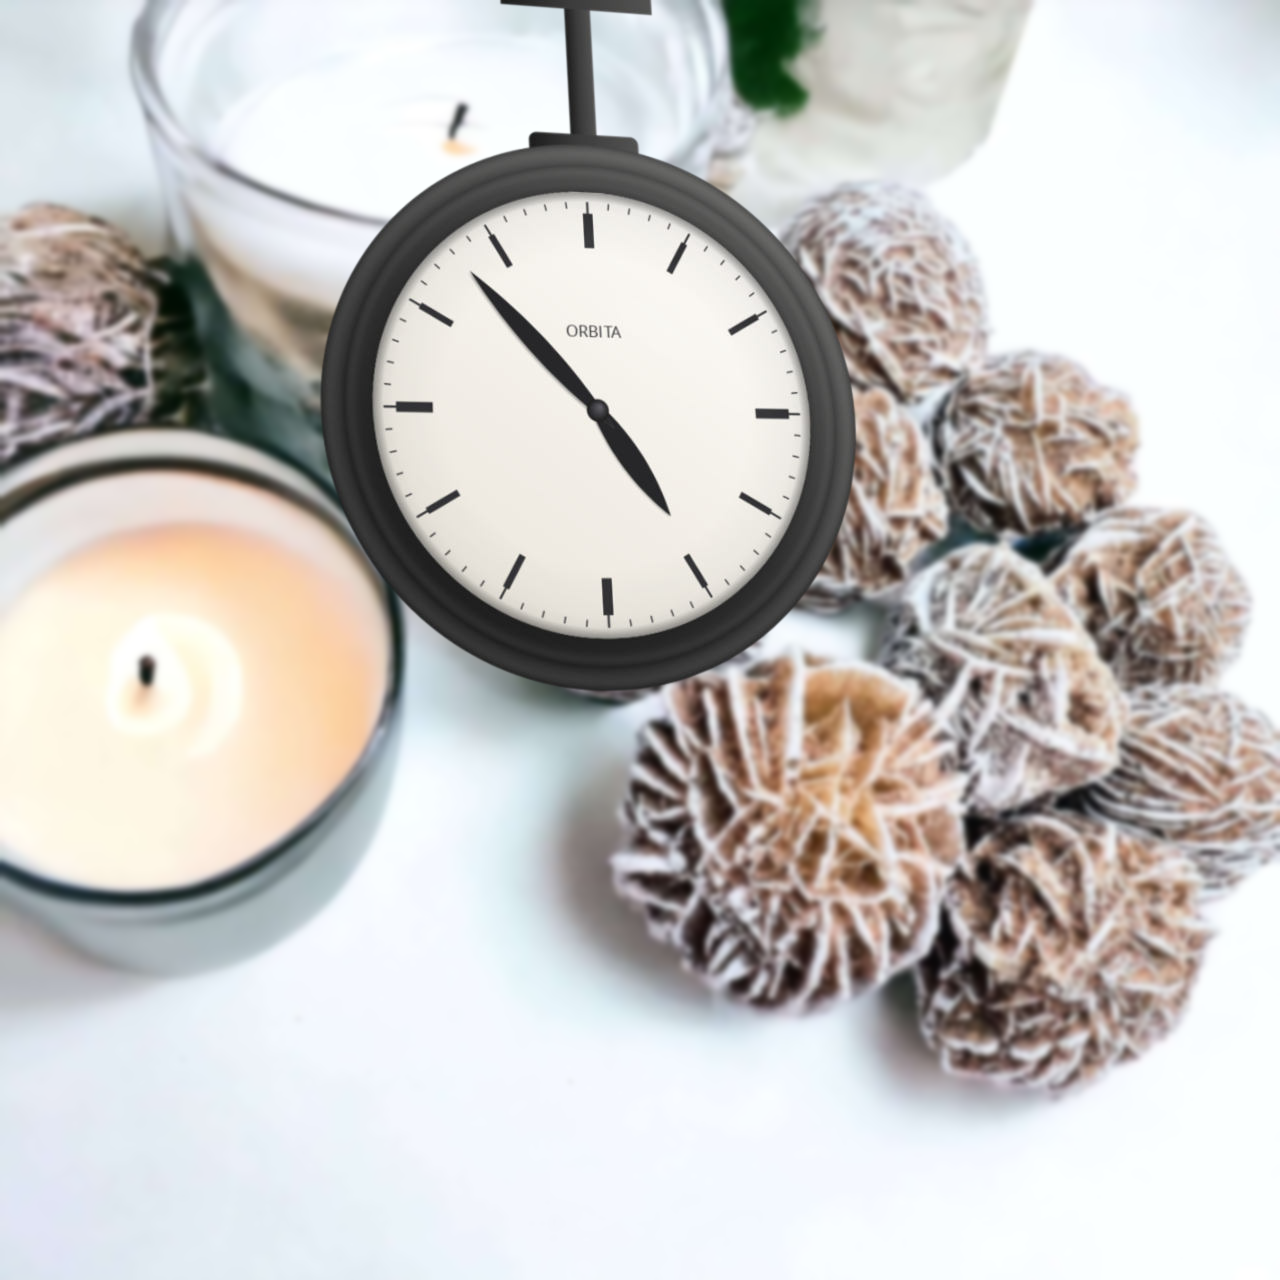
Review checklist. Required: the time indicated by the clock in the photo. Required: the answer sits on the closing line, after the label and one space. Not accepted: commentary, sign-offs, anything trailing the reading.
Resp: 4:53
